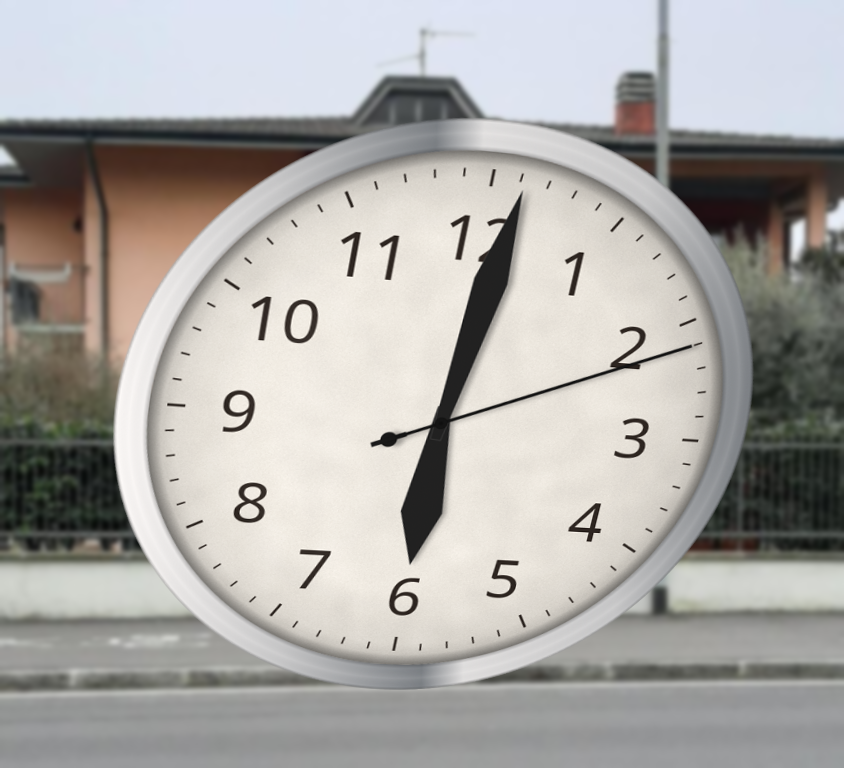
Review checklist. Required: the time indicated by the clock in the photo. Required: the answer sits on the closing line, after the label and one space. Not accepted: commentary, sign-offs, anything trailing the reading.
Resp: 6:01:11
